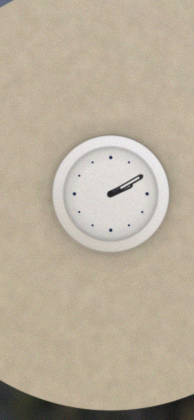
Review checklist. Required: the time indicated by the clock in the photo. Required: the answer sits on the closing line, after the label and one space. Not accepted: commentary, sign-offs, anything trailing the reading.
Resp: 2:10
